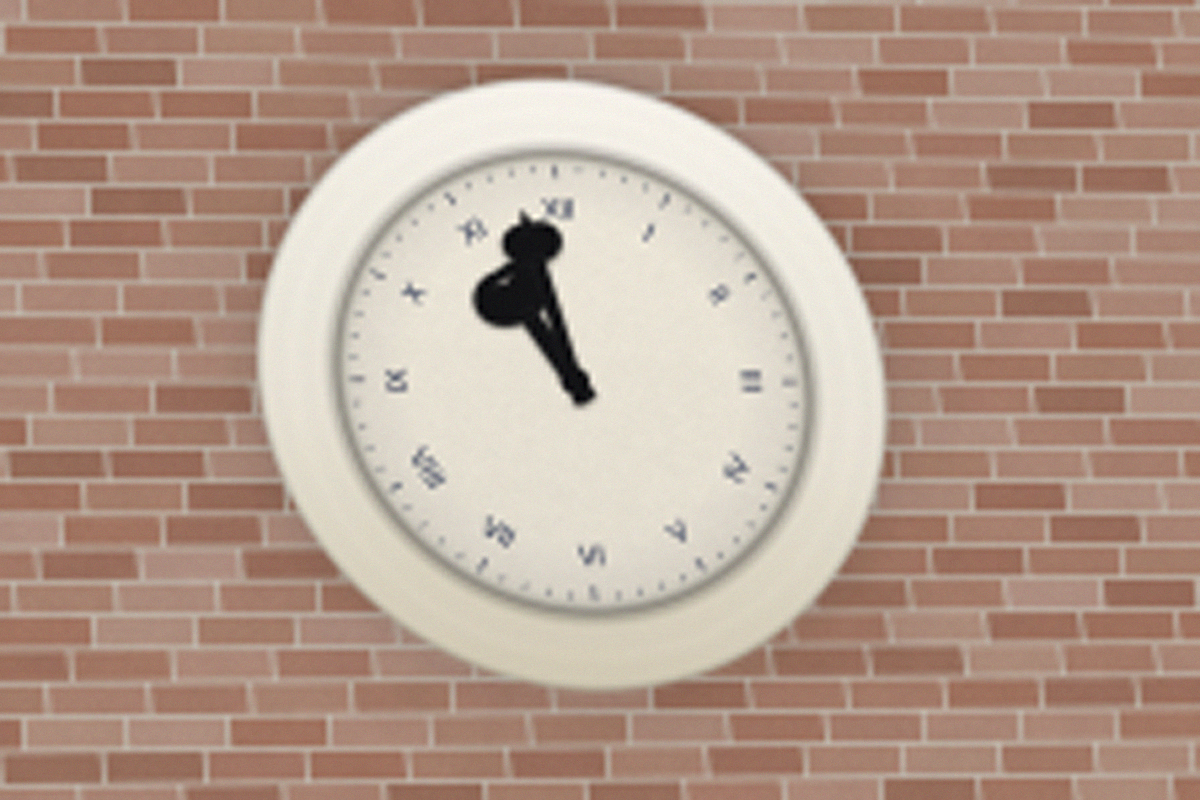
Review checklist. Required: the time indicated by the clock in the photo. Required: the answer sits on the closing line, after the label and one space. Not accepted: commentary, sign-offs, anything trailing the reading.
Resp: 10:58
